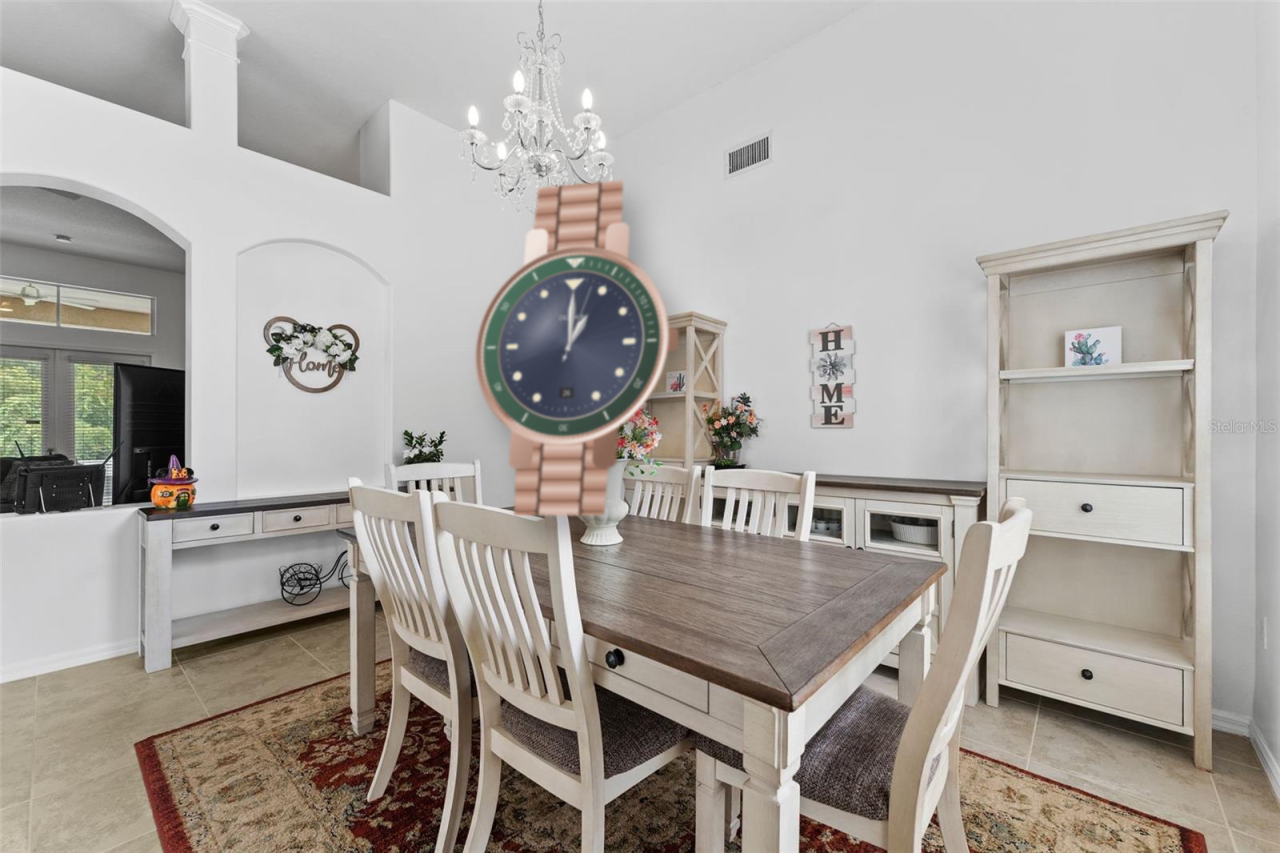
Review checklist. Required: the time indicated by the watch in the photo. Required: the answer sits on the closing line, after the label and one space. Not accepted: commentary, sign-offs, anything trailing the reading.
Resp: 1:00:03
